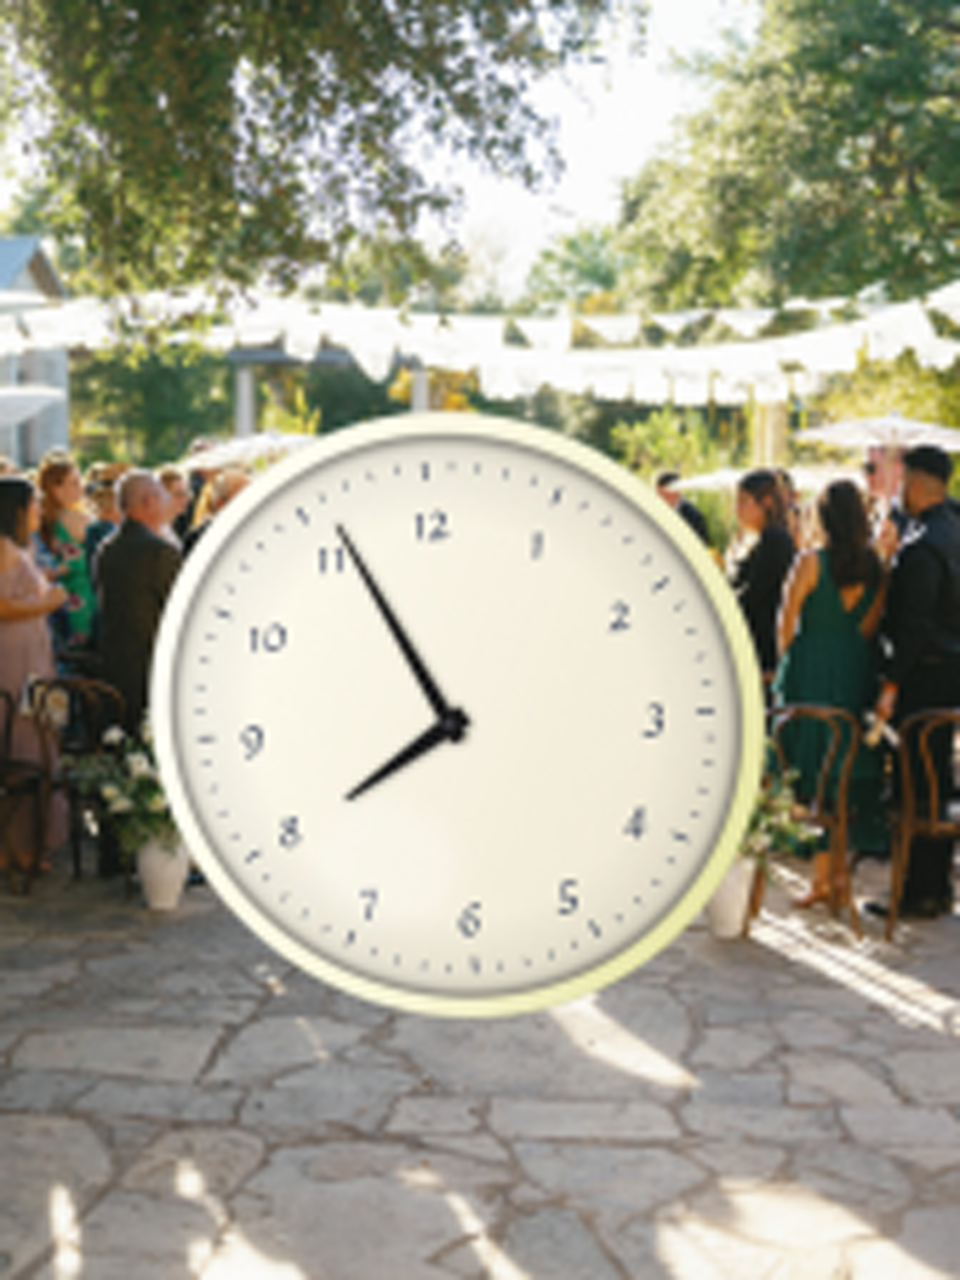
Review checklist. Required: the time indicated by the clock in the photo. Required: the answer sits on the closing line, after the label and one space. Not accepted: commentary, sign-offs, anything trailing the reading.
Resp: 7:56
